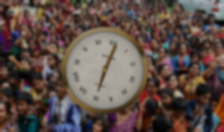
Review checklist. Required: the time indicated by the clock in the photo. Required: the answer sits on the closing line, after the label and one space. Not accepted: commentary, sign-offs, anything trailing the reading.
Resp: 6:01
